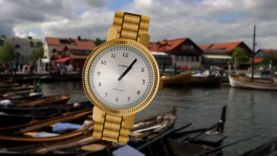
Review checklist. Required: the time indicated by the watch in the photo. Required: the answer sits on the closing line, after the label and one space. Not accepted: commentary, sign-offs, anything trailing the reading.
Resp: 1:05
